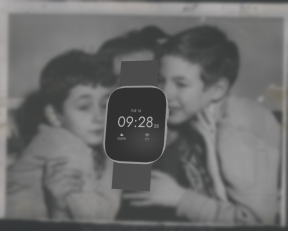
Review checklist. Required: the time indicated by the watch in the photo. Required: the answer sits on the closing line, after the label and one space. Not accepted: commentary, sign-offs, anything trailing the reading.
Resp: 9:28
